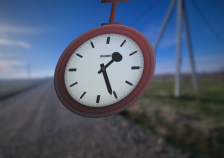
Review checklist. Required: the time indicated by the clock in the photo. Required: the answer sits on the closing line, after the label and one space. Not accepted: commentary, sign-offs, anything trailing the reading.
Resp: 1:26
